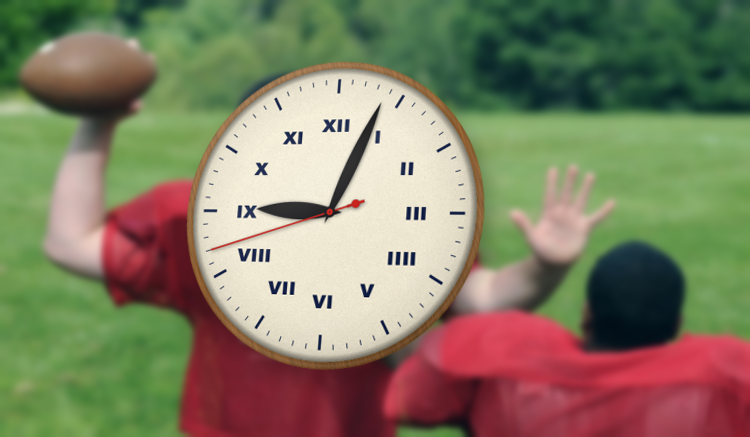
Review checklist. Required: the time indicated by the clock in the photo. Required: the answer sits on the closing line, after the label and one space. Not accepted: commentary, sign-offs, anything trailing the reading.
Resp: 9:03:42
